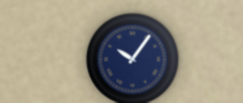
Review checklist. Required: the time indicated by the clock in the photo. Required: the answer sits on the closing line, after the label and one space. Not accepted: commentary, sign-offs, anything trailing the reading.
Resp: 10:06
